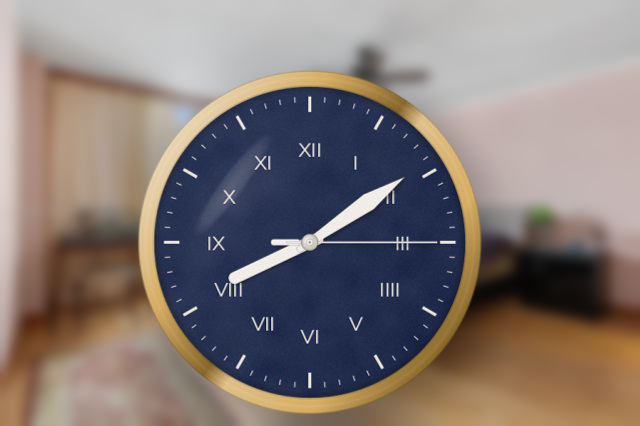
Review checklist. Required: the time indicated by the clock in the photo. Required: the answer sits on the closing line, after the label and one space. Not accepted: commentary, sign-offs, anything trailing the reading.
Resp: 8:09:15
